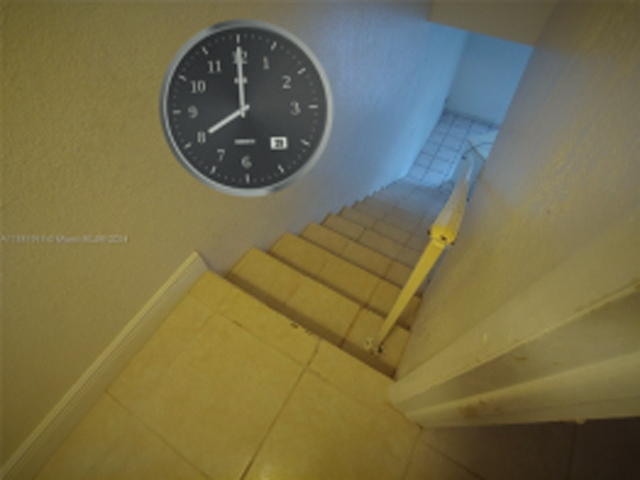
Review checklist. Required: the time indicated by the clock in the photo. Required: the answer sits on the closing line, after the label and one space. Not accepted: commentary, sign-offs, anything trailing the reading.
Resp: 8:00
